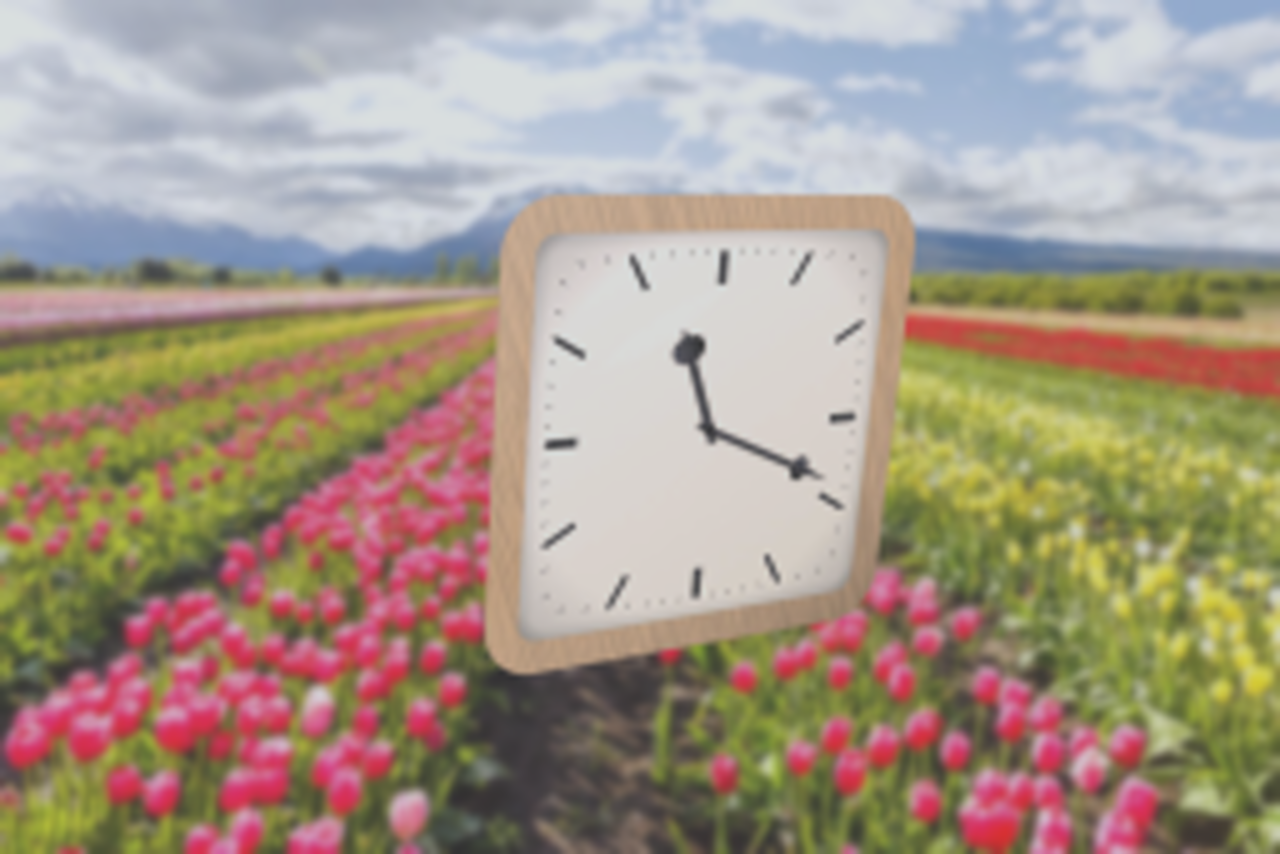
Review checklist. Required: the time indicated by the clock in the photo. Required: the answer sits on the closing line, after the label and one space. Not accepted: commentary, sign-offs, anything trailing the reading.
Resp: 11:19
